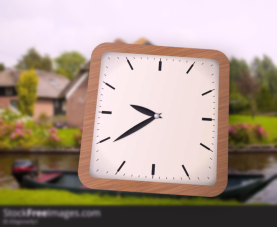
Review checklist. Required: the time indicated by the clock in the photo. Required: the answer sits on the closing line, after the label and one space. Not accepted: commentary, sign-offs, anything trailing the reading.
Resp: 9:39
